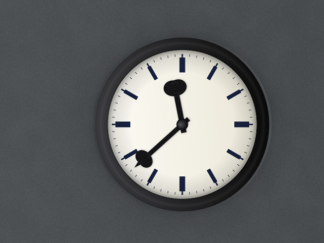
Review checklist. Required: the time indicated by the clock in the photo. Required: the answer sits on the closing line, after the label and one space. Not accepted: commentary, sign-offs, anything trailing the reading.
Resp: 11:38
